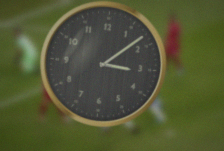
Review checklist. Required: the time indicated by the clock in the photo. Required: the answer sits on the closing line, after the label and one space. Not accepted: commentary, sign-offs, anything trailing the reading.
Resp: 3:08
